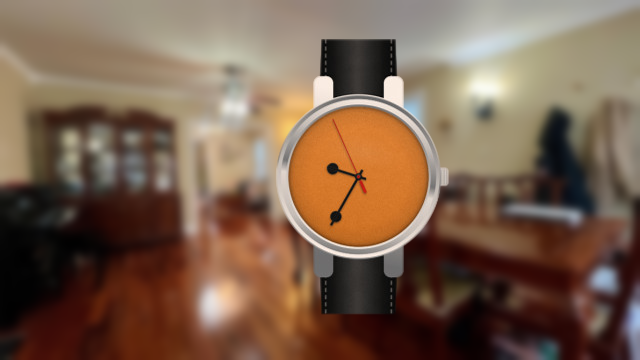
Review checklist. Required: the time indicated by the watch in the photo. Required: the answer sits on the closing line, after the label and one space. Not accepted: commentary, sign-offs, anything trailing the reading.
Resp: 9:34:56
